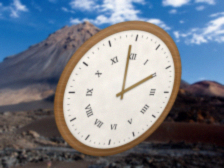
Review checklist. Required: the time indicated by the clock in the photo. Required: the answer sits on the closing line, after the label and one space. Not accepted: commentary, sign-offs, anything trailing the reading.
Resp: 1:59
